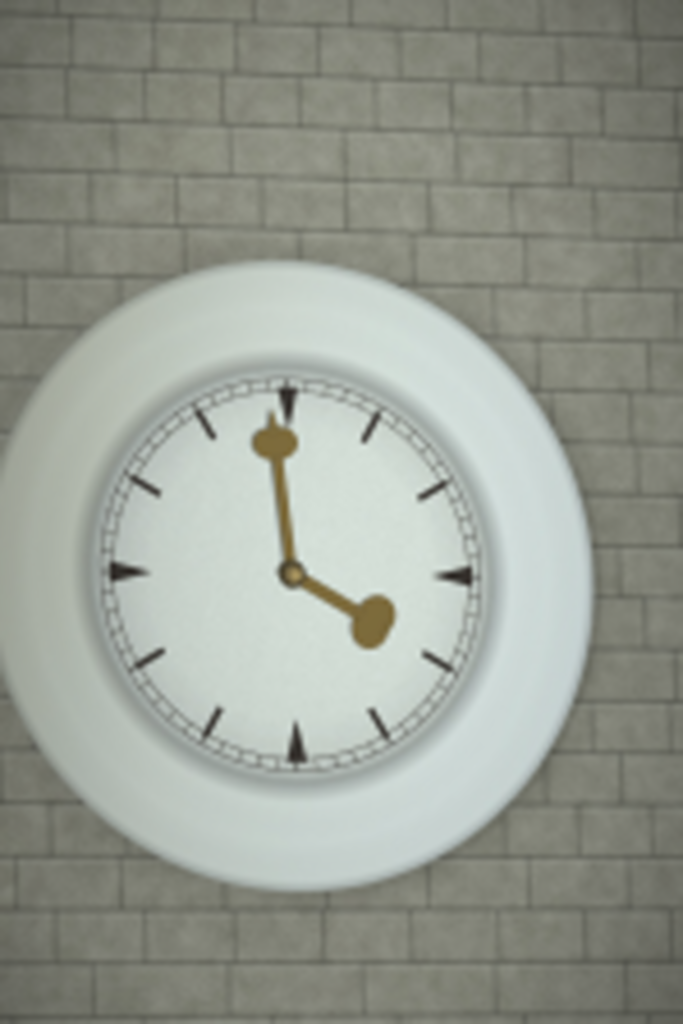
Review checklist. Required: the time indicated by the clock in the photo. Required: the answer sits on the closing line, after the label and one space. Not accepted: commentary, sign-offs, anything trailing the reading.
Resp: 3:59
